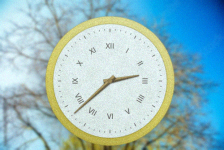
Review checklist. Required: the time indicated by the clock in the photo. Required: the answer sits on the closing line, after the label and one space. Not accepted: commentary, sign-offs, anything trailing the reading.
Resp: 2:38
